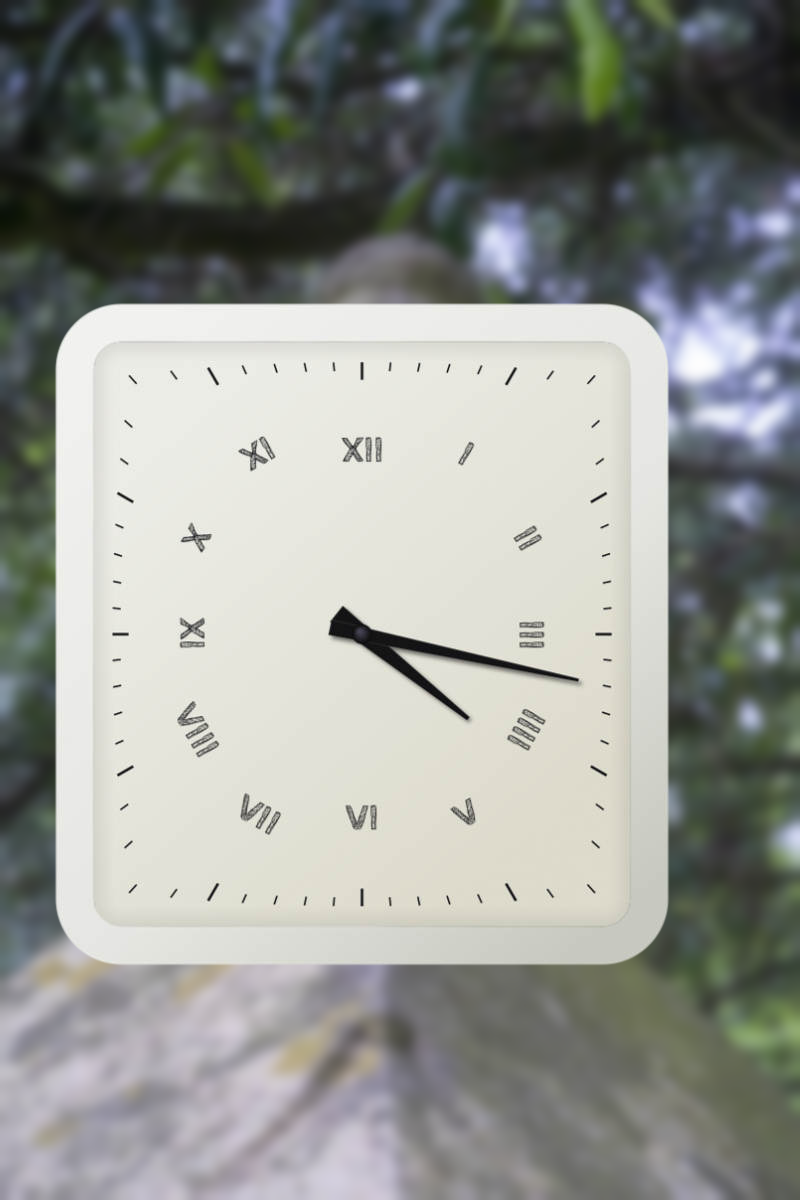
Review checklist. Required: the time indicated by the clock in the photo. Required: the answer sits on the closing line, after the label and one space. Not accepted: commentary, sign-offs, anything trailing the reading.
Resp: 4:17
